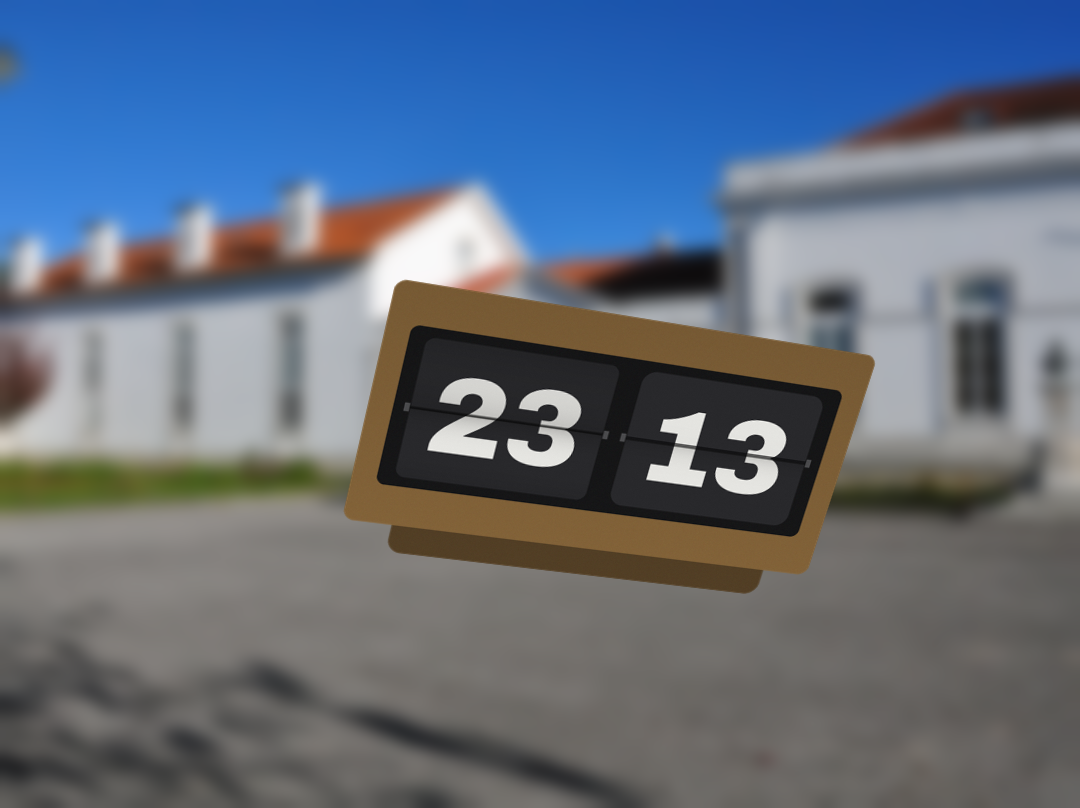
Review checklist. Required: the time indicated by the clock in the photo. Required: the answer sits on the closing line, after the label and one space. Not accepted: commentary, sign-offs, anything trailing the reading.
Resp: 23:13
